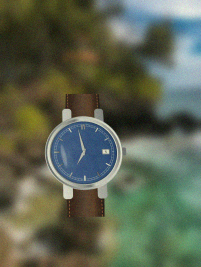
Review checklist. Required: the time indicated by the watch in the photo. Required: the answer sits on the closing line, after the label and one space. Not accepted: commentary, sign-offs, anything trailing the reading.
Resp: 6:58
